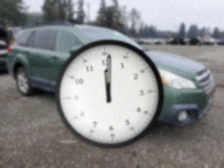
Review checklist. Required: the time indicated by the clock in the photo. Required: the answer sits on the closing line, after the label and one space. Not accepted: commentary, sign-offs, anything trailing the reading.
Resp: 12:01
